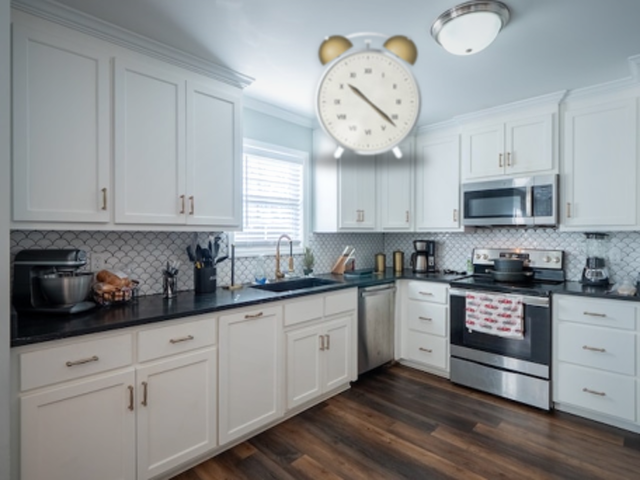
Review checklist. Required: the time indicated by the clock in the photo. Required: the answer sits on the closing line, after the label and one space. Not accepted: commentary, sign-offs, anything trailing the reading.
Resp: 10:22
